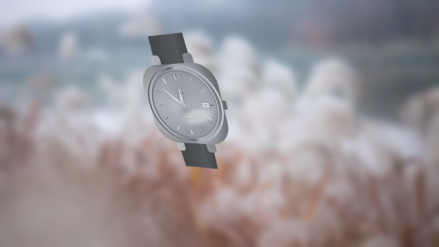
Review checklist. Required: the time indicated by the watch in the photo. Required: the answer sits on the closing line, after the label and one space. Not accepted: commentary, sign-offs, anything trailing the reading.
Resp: 11:52
